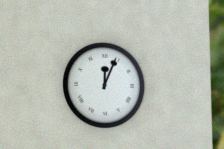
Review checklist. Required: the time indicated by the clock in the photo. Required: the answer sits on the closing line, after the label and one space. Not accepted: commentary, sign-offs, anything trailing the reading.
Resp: 12:04
